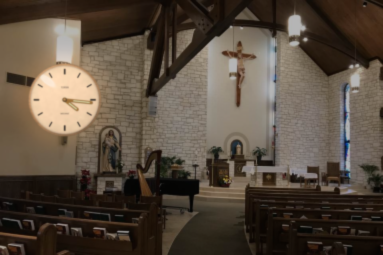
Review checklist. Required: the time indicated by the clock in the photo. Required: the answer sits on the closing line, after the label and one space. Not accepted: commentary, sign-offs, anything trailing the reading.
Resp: 4:16
